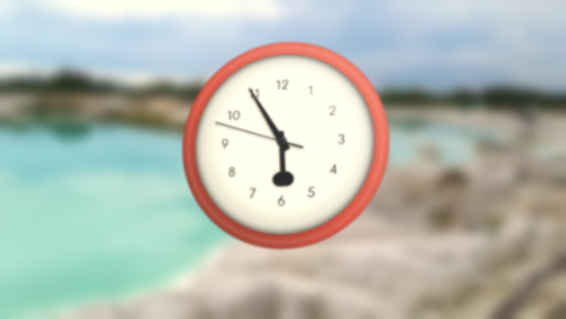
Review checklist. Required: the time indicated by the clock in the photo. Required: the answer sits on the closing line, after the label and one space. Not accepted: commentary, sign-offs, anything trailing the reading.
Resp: 5:54:48
